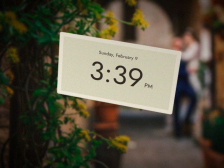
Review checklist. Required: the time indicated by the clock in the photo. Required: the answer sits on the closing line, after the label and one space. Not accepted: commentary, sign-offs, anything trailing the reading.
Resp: 3:39
